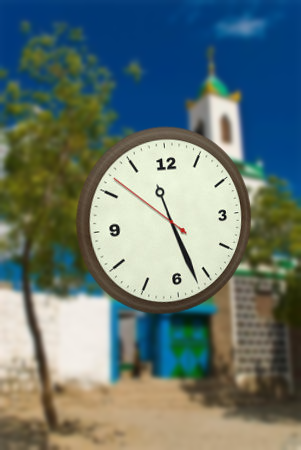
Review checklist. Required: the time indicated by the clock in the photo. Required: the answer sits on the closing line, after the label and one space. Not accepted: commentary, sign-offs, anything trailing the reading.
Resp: 11:26:52
